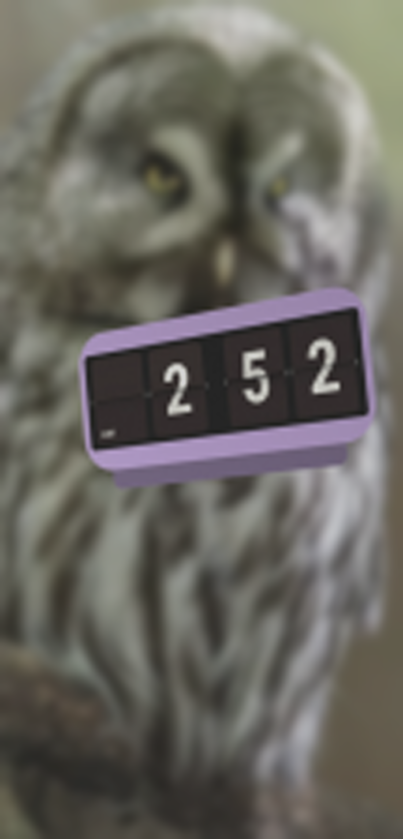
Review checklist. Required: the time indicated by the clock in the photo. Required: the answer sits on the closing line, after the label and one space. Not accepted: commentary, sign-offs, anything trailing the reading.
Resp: 2:52
